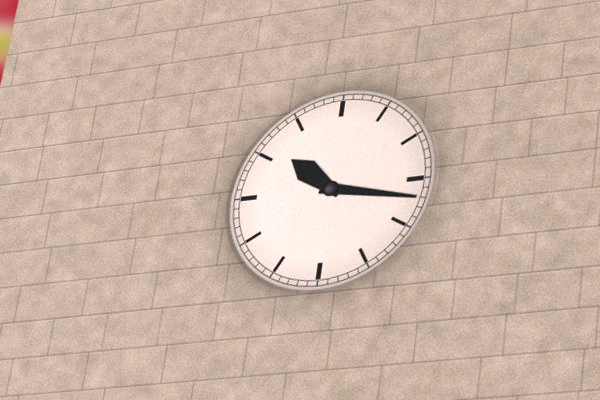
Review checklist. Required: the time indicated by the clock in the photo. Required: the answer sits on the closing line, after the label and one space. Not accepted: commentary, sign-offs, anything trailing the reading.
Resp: 10:17
